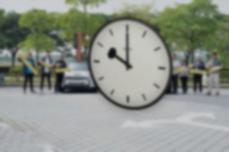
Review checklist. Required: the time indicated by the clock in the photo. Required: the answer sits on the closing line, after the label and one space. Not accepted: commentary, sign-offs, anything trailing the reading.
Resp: 10:00
